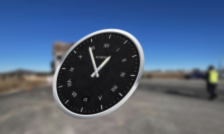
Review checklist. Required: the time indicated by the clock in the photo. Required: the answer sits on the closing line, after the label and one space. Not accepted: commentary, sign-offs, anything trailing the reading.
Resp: 12:54
